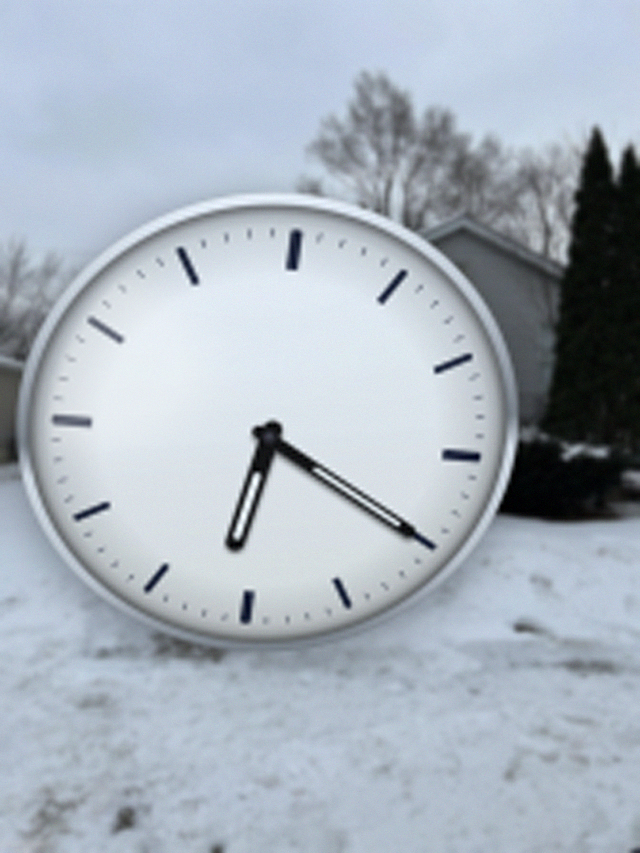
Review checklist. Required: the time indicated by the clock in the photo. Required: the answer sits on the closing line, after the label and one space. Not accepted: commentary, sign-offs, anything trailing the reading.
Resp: 6:20
